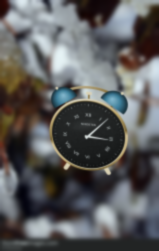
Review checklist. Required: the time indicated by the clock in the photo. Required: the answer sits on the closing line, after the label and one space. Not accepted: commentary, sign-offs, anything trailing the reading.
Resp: 3:07
